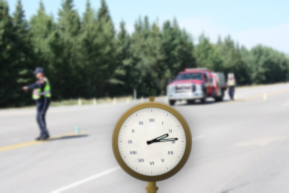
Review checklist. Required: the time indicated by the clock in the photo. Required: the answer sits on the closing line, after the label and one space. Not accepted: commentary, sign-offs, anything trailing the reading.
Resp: 2:14
